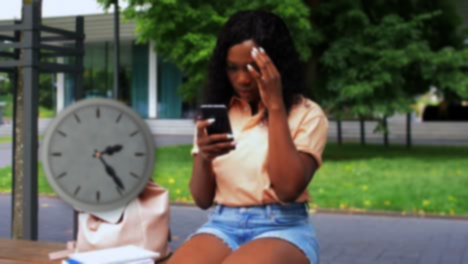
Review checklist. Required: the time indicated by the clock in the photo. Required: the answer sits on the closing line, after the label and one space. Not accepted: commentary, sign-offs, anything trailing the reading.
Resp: 2:24
